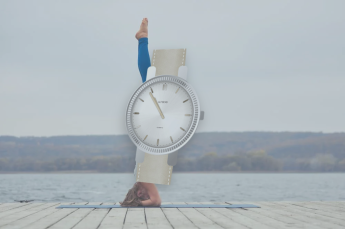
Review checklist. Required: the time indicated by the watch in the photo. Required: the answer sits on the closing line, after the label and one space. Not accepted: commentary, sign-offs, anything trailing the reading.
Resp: 10:54
